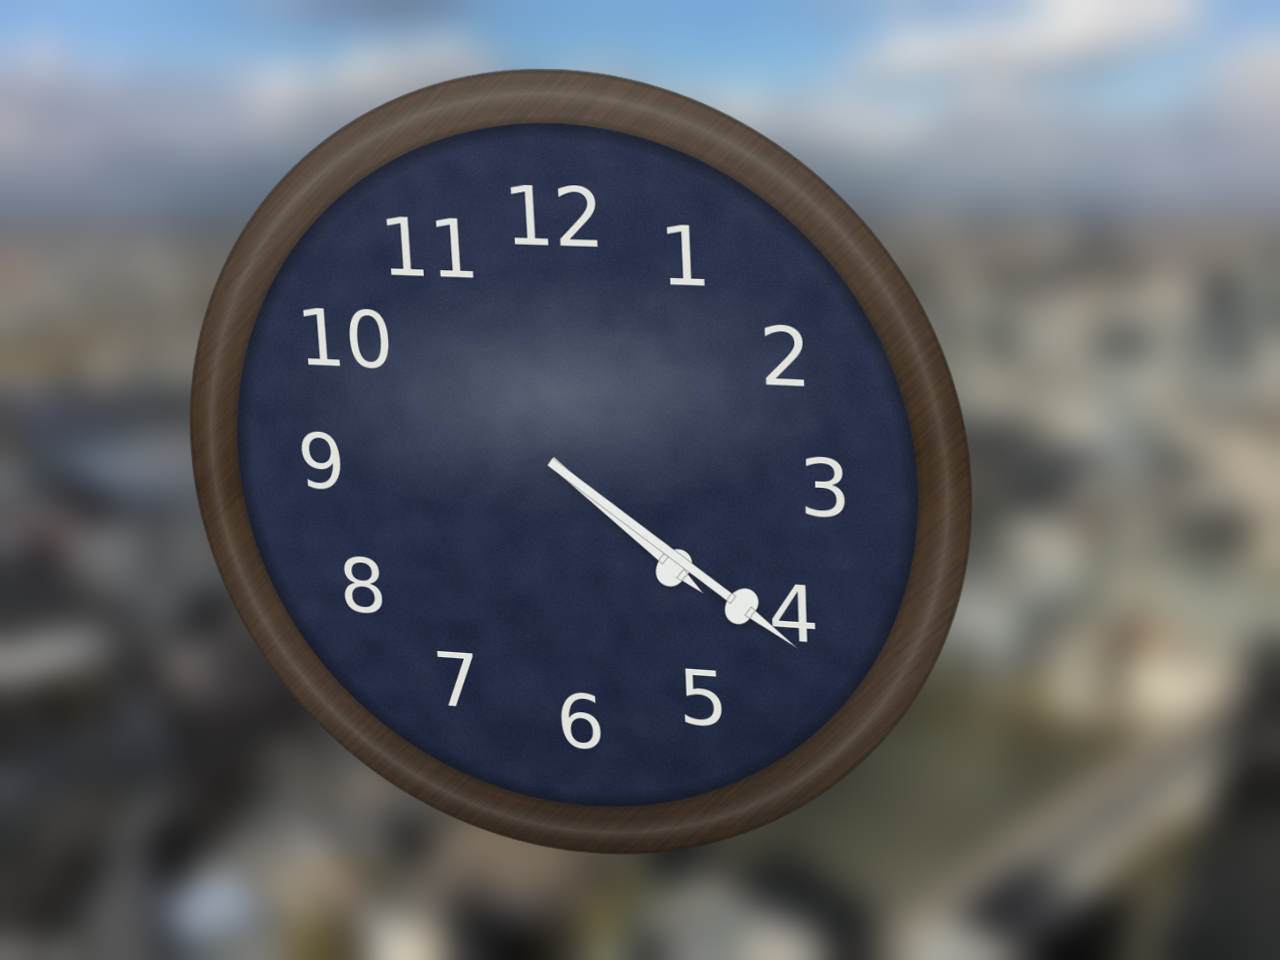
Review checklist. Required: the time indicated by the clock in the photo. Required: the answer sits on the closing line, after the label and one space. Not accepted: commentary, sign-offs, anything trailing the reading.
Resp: 4:21
